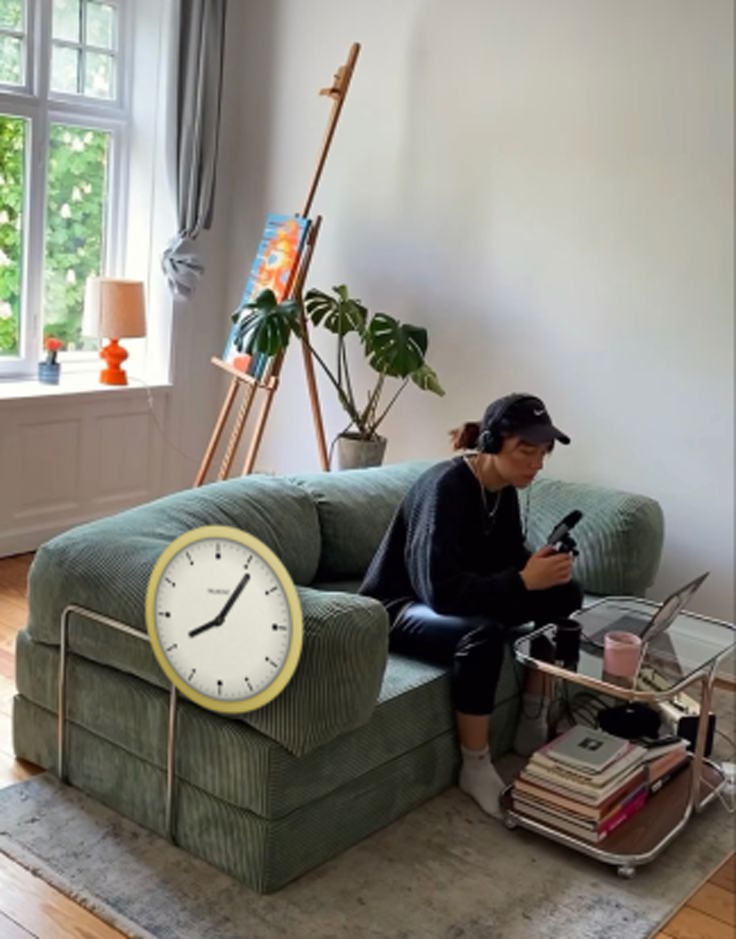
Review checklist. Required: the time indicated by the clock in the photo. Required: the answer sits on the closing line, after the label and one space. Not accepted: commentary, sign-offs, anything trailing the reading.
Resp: 8:06
